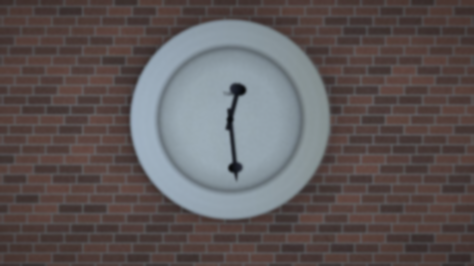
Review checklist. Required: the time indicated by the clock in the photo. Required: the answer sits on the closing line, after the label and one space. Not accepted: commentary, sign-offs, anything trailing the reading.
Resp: 12:29
